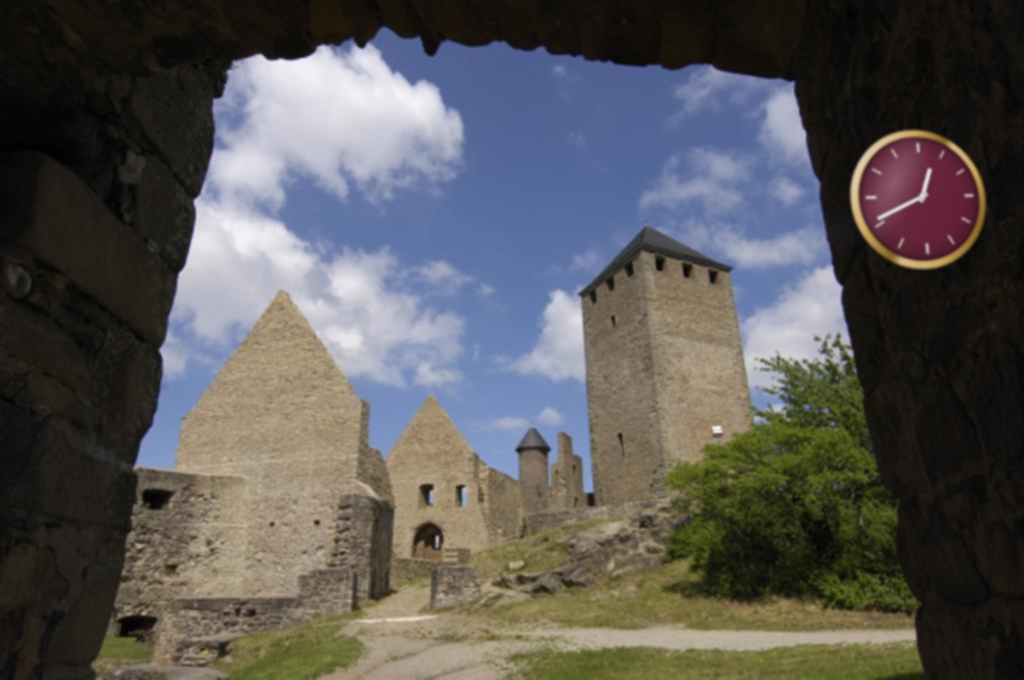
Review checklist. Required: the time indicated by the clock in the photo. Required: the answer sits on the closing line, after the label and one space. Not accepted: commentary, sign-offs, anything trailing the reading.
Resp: 12:41
